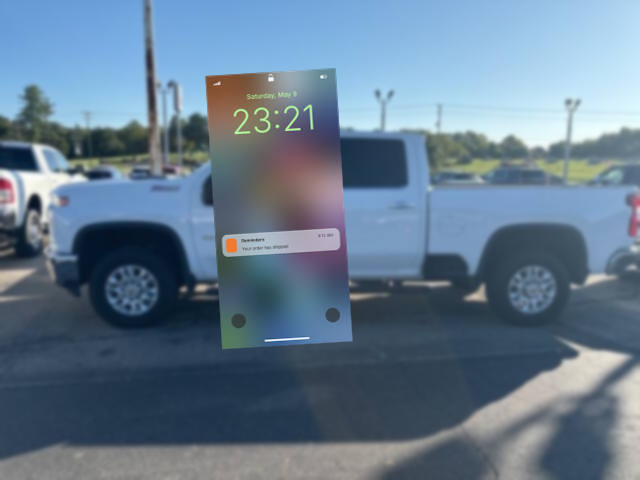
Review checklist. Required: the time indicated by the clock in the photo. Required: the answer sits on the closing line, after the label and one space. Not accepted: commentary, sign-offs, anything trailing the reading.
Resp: 23:21
